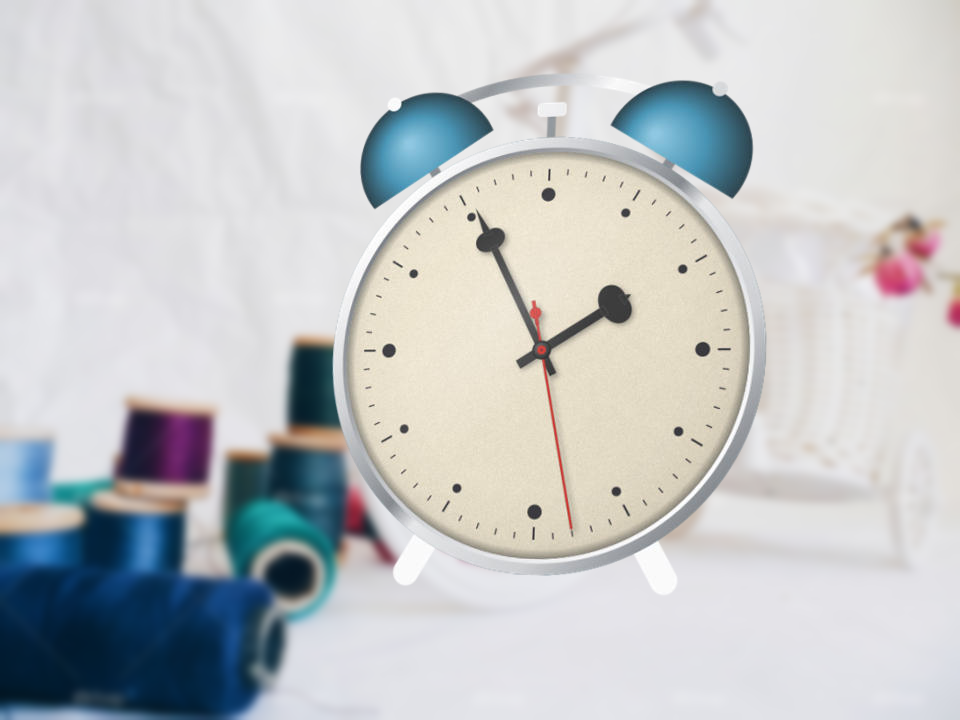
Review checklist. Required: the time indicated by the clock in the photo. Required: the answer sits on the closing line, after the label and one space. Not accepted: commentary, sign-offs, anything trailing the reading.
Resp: 1:55:28
